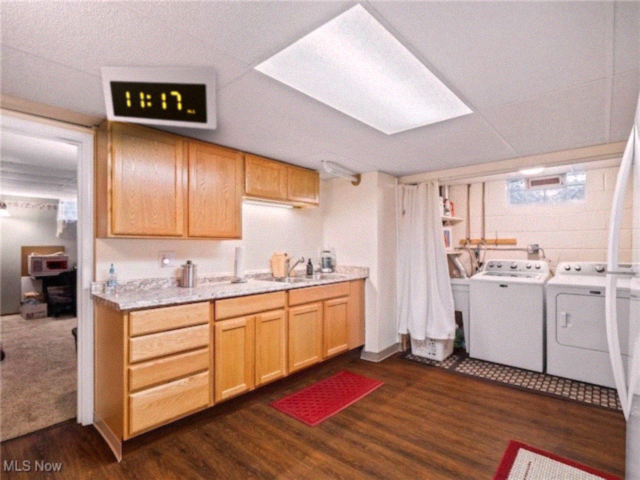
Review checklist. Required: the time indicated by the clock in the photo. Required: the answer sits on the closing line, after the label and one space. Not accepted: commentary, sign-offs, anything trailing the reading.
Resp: 11:17
